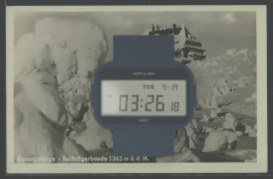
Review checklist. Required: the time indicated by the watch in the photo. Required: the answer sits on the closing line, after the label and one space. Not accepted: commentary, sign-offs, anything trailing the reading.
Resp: 3:26:18
